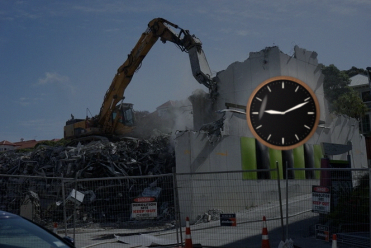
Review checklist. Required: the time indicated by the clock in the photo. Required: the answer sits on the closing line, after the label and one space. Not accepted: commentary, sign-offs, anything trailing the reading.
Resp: 9:11
